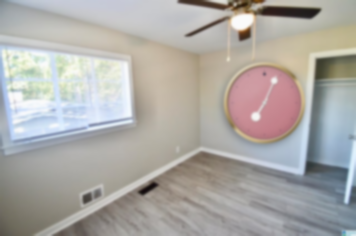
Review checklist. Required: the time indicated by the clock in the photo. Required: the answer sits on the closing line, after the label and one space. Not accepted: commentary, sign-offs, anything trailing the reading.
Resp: 7:04
